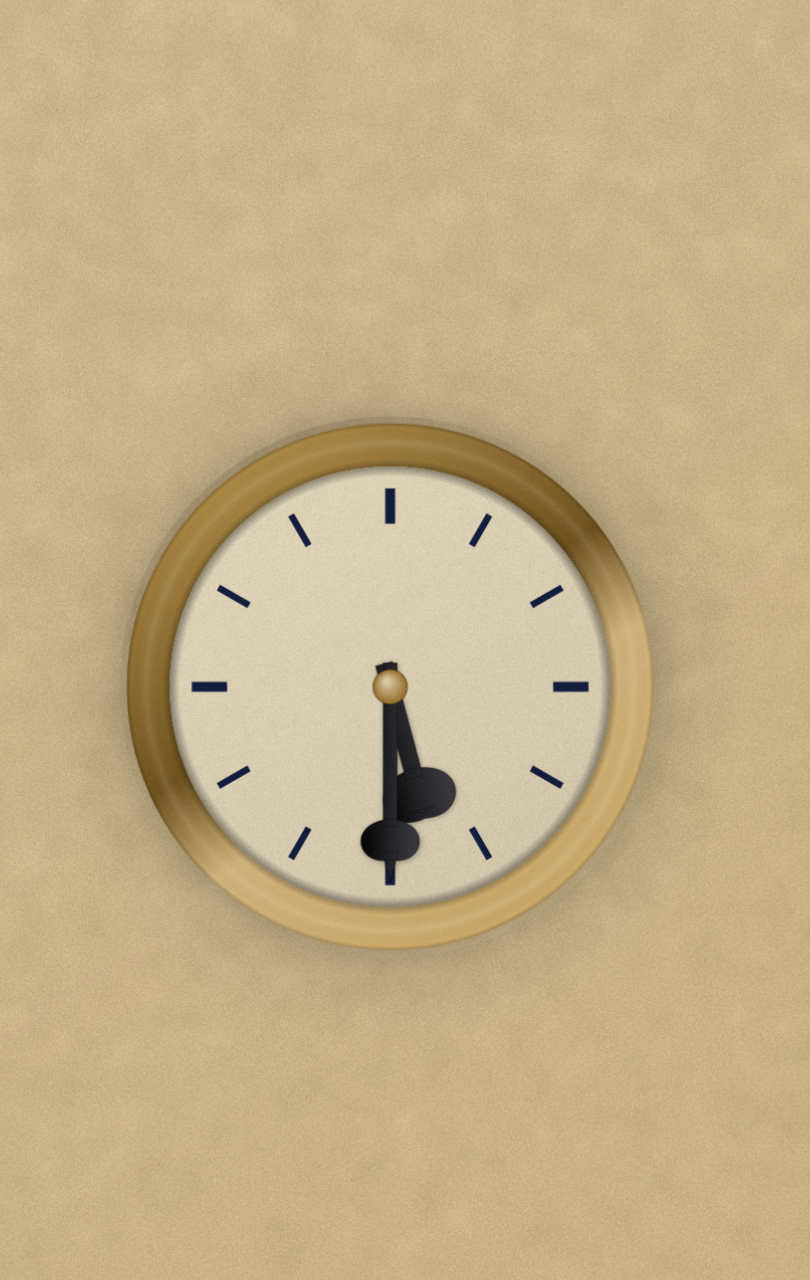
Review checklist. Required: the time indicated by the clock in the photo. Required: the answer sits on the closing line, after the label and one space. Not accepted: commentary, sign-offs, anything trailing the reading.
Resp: 5:30
